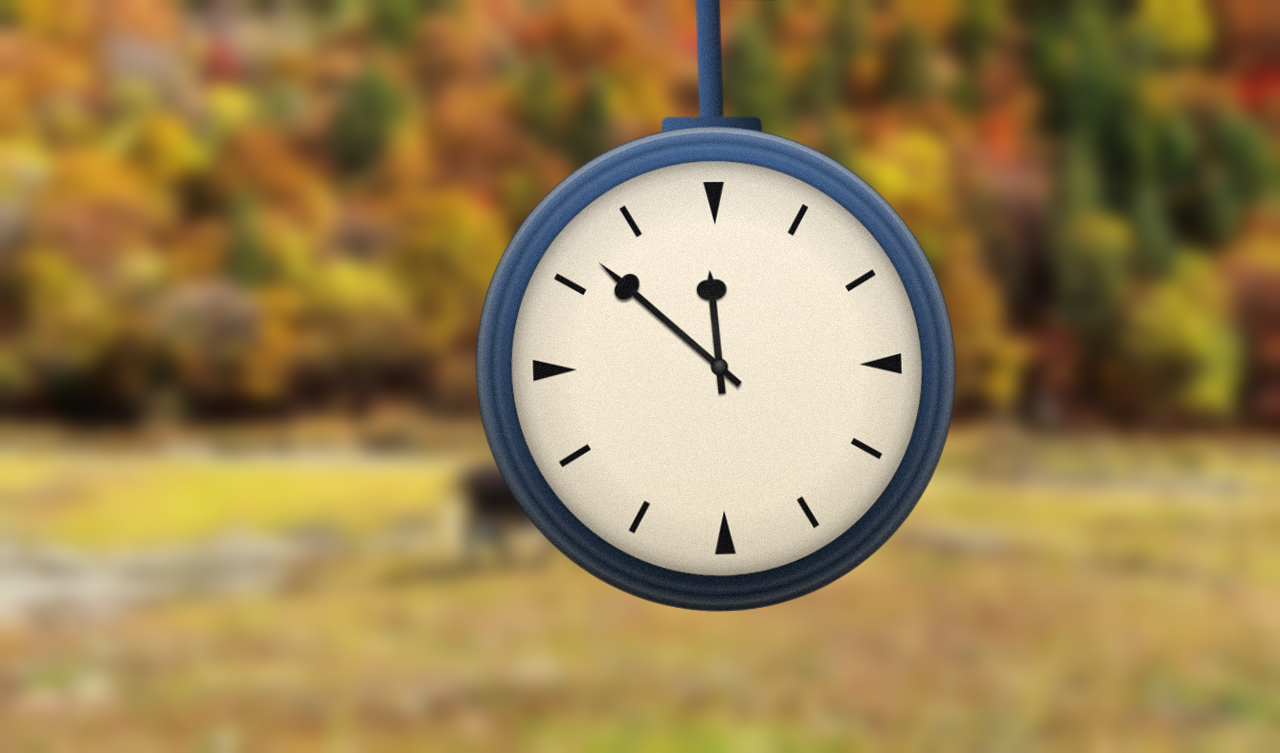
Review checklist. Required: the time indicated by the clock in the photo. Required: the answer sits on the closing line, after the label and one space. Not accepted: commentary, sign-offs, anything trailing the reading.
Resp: 11:52
